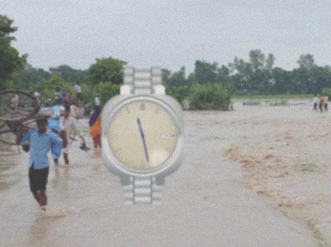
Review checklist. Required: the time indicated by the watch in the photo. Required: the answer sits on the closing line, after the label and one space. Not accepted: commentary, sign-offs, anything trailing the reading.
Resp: 11:28
